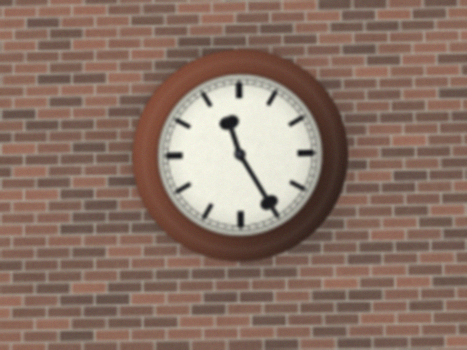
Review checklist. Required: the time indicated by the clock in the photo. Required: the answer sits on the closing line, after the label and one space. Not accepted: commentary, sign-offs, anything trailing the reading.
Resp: 11:25
